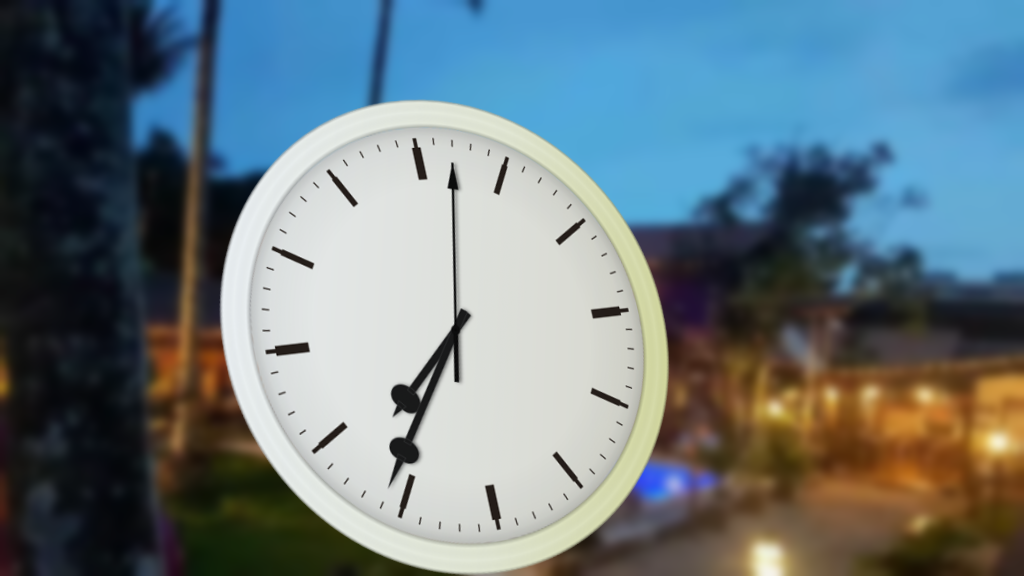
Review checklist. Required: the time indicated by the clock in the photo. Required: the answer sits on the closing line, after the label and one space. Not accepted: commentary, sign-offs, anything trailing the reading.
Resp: 7:36:02
